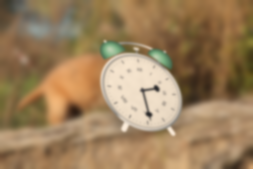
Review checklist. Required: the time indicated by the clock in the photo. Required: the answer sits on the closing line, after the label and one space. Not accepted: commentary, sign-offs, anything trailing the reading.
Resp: 2:29
